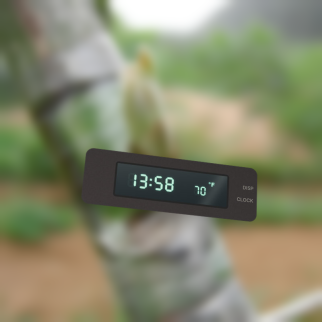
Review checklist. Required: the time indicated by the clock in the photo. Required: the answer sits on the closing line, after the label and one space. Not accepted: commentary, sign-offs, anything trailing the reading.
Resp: 13:58
